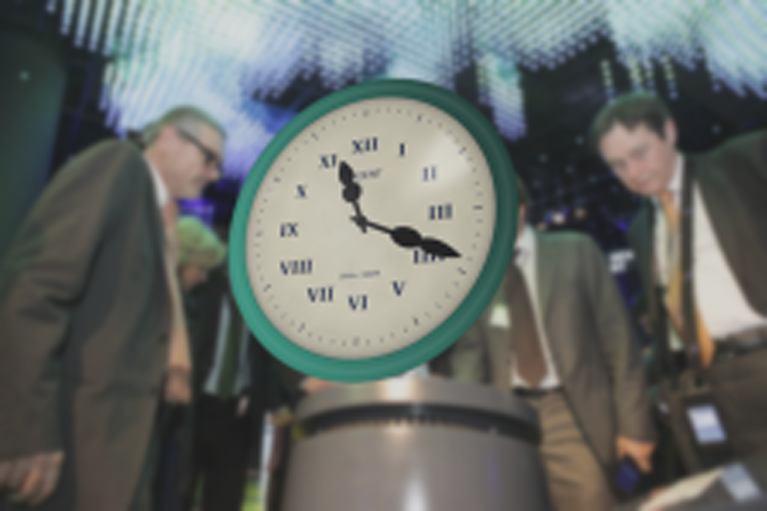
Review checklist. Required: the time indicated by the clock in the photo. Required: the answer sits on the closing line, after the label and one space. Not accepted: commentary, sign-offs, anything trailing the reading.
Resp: 11:19
